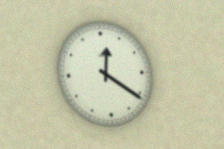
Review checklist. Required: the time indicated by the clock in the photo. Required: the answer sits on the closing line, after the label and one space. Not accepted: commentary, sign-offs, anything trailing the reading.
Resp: 12:21
